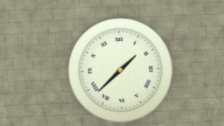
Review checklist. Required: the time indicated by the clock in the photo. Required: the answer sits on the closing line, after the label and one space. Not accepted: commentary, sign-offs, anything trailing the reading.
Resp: 1:38
